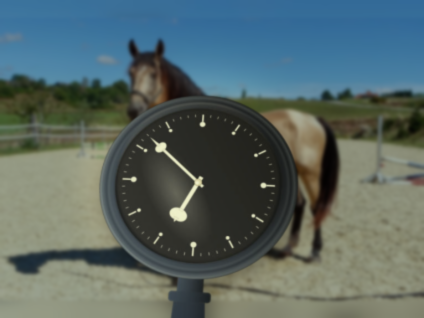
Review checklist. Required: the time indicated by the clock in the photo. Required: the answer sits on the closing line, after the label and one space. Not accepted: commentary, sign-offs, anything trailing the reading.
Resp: 6:52
